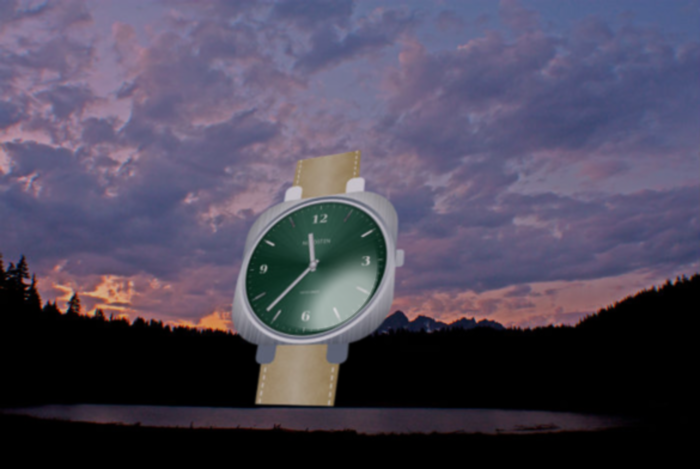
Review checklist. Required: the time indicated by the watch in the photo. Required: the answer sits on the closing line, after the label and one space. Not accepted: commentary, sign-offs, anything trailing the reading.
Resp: 11:37
